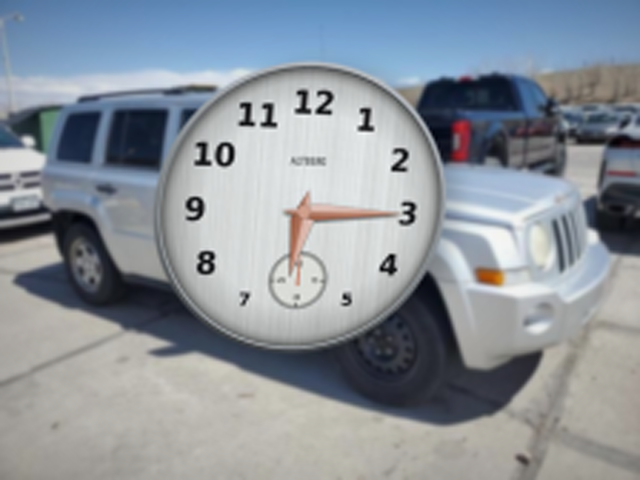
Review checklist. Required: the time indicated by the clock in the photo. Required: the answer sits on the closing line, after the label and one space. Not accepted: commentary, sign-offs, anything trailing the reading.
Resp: 6:15
